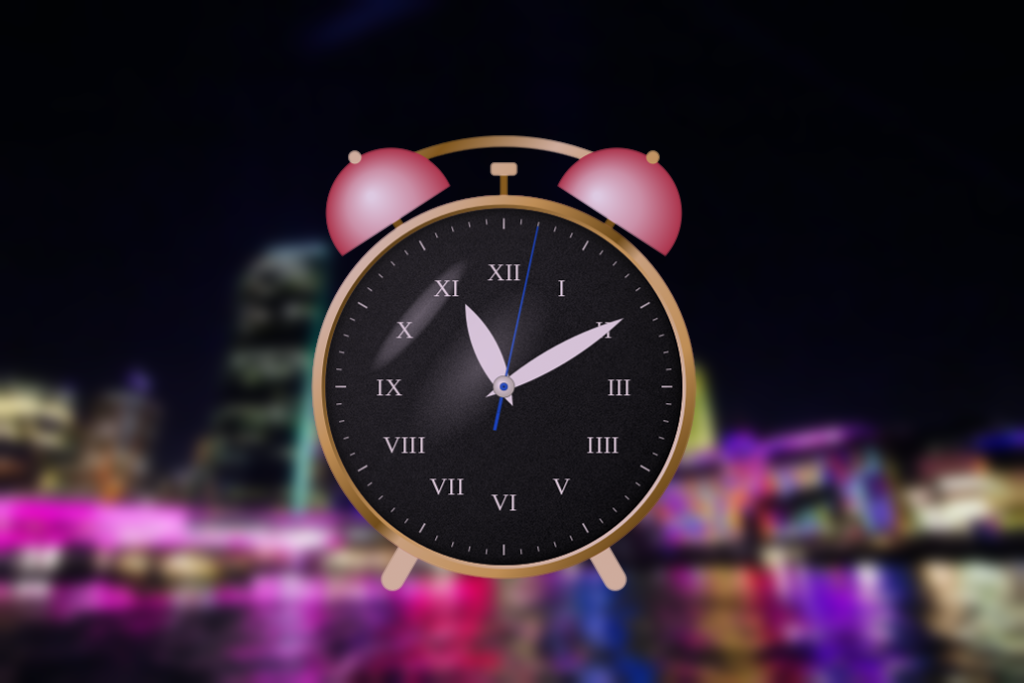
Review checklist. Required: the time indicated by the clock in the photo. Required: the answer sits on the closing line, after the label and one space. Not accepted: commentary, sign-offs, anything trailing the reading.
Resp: 11:10:02
